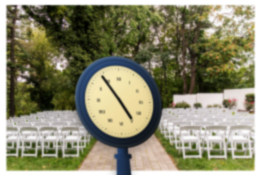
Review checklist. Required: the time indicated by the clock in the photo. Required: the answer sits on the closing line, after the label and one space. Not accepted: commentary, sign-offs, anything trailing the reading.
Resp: 4:54
